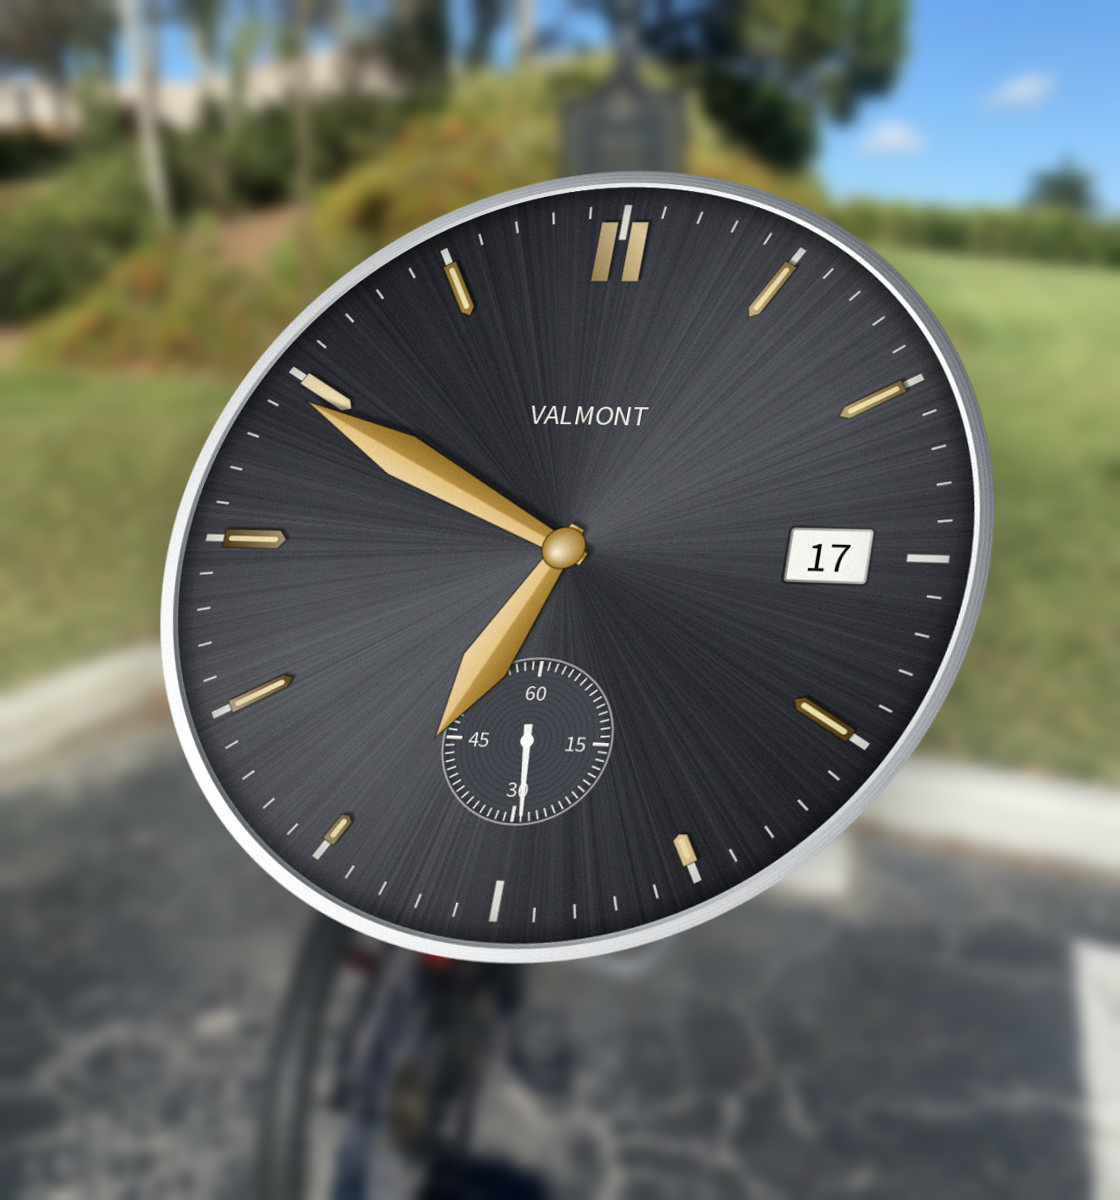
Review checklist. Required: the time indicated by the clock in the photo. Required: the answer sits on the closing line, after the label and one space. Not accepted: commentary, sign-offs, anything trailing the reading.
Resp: 6:49:29
